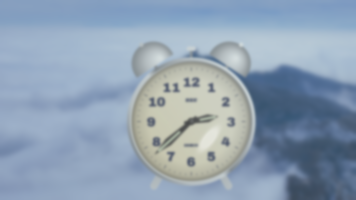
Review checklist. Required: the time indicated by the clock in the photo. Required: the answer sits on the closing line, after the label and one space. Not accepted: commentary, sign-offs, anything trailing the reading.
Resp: 2:38
